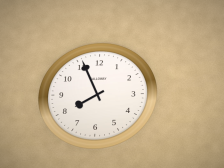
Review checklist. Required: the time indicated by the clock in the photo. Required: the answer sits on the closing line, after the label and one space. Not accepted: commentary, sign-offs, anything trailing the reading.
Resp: 7:56
